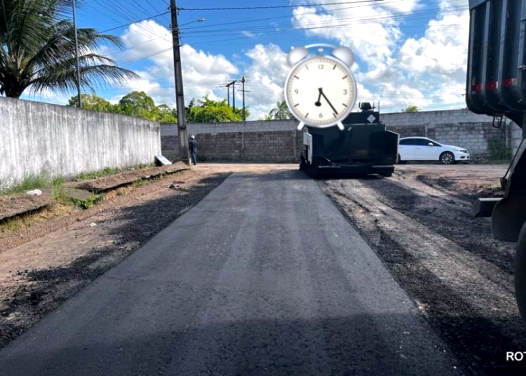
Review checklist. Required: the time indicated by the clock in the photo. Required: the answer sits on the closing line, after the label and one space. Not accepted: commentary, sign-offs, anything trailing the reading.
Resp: 6:24
